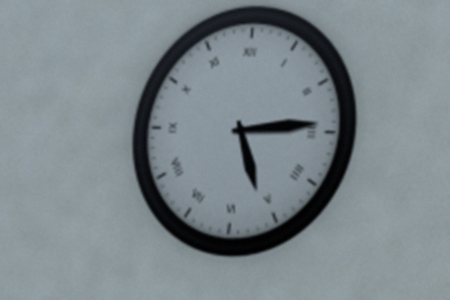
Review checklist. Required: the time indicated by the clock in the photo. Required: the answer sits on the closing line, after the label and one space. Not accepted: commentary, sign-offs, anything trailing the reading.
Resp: 5:14
